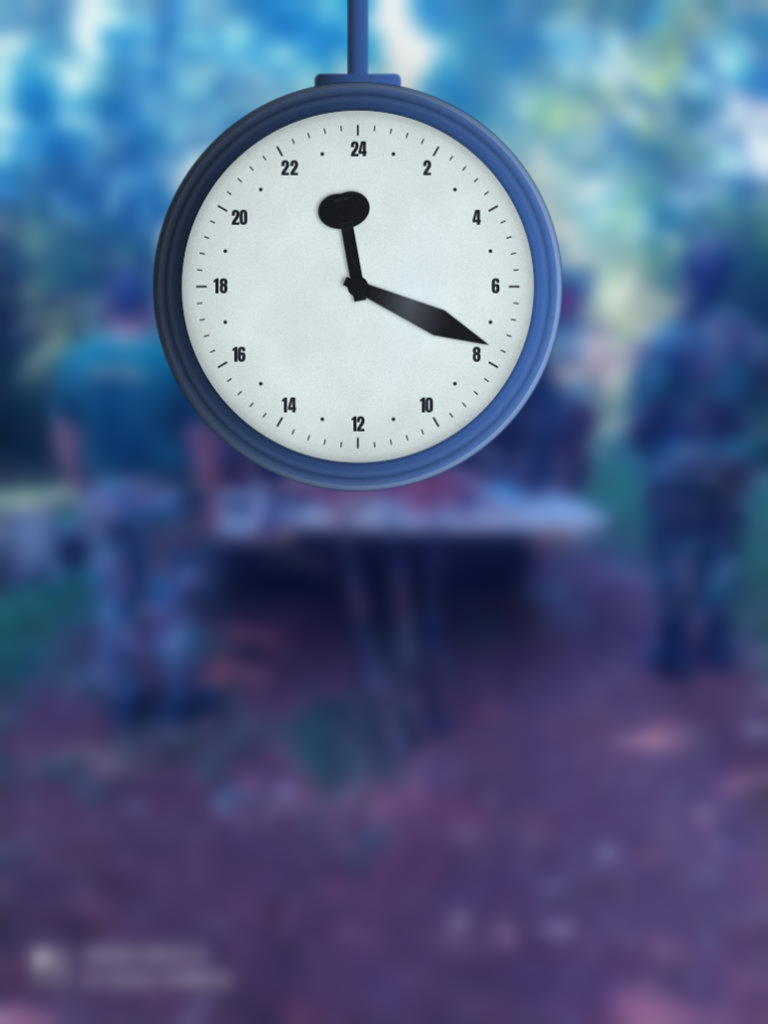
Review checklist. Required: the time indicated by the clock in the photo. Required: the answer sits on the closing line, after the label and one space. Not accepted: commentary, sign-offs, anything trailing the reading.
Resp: 23:19
